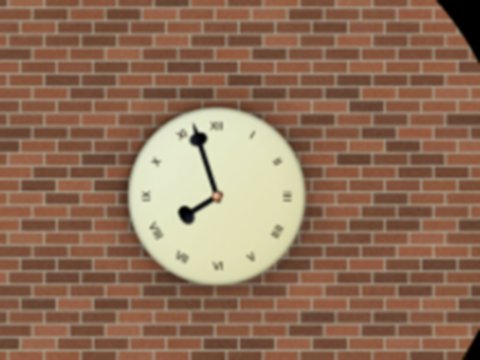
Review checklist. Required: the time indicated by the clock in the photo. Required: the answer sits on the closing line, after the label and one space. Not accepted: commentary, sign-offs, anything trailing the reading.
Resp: 7:57
